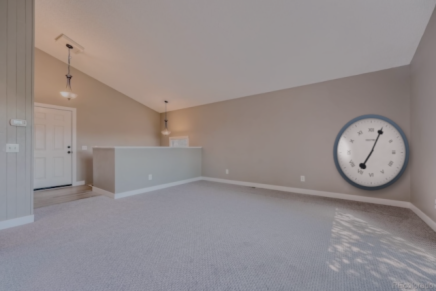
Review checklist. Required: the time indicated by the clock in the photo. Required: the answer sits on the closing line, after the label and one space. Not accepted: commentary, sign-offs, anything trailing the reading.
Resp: 7:04
